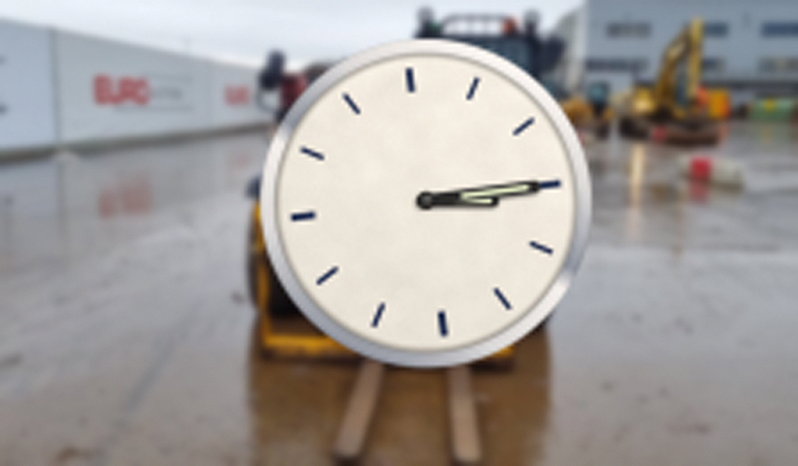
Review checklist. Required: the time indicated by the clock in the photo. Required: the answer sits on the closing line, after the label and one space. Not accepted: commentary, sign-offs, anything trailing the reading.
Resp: 3:15
